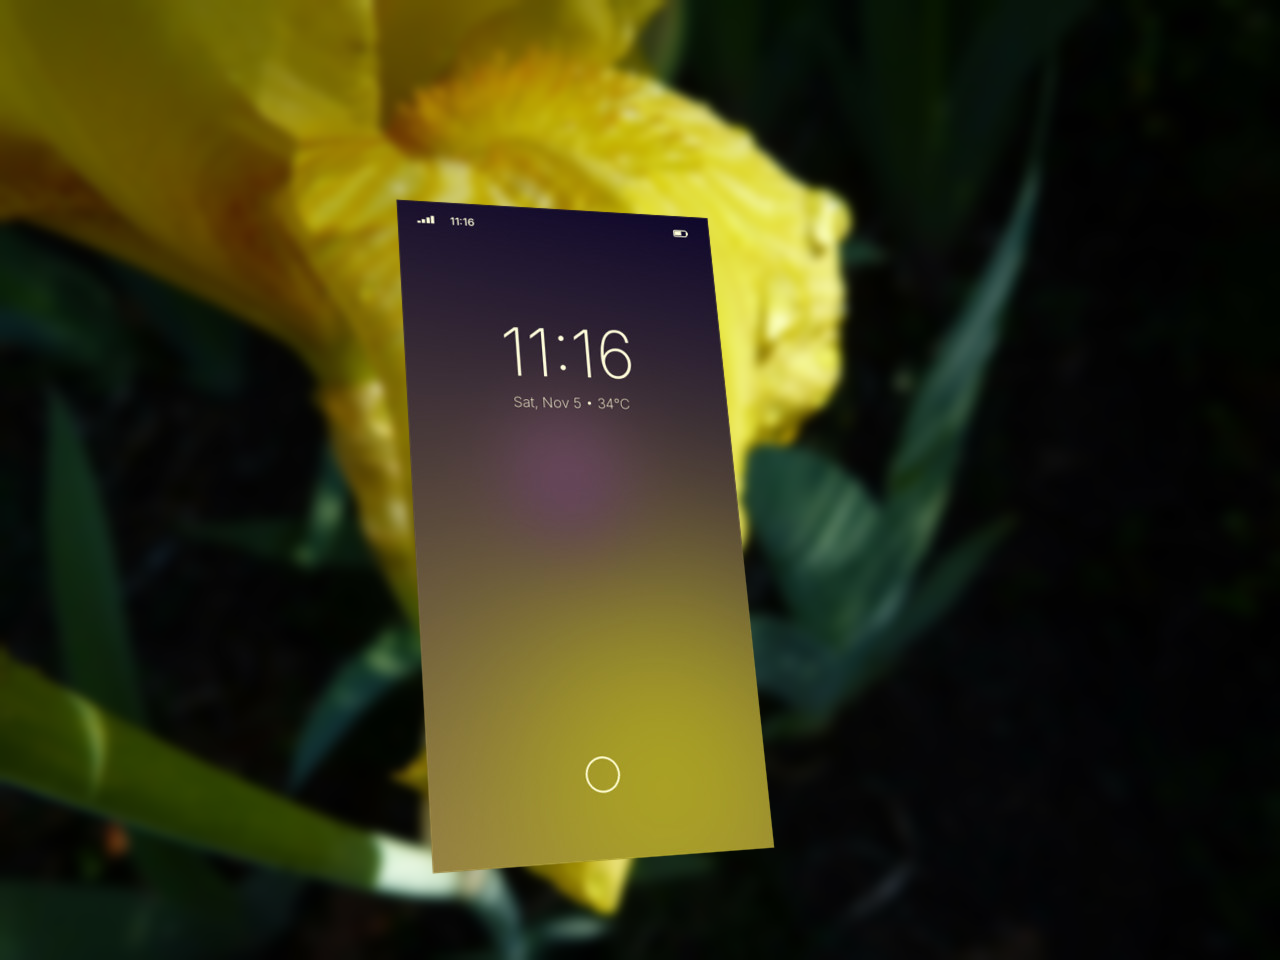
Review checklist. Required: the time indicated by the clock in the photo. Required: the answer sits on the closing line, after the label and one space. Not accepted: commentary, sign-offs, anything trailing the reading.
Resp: 11:16
